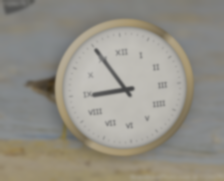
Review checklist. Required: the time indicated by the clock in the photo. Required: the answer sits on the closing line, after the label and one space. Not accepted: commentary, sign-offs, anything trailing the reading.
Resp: 8:55
